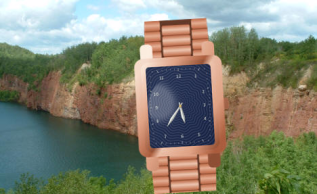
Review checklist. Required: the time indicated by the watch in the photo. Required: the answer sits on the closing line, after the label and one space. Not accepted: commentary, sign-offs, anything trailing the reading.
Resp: 5:36
